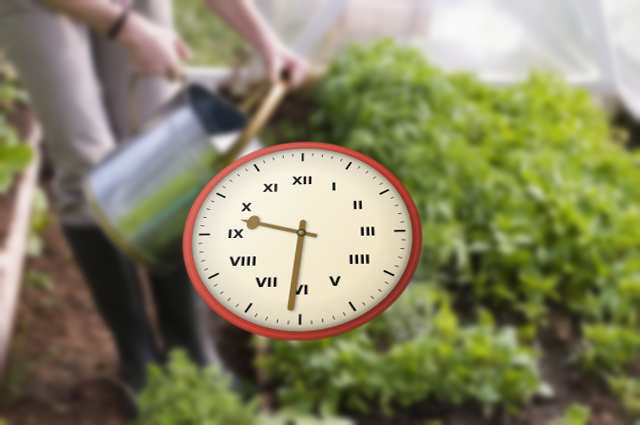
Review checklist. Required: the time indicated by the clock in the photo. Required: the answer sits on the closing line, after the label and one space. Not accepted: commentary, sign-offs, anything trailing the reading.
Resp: 9:31
